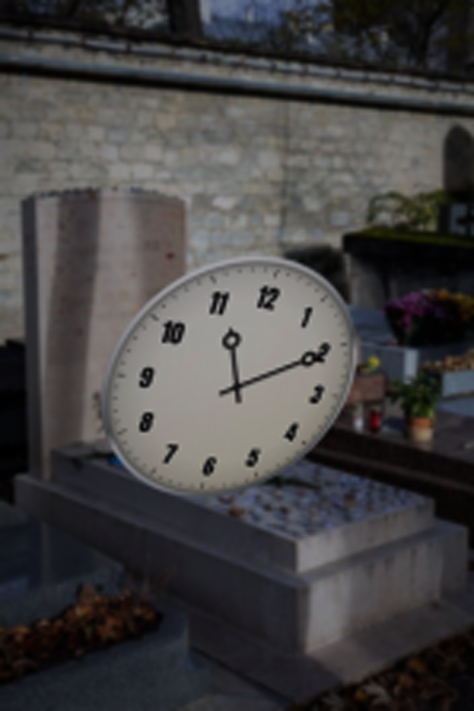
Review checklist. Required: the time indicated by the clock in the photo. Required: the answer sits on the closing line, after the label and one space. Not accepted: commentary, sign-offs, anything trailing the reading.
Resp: 11:10
